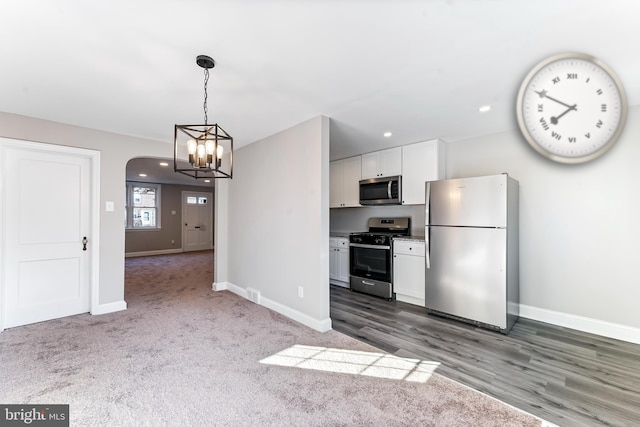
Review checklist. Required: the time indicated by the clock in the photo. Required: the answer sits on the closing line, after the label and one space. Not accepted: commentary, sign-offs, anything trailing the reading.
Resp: 7:49
